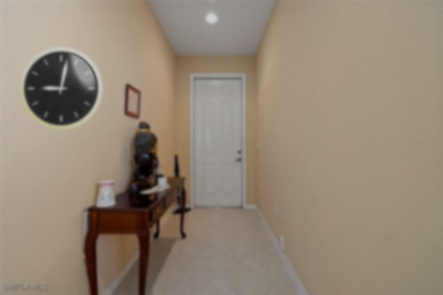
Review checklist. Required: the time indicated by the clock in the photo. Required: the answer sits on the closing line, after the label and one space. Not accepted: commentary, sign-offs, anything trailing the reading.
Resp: 9:02
